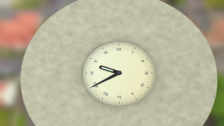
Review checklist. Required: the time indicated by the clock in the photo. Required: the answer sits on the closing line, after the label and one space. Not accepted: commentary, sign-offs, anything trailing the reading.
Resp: 9:40
